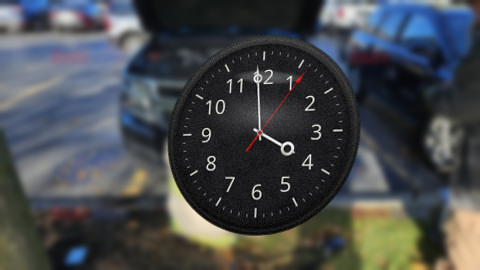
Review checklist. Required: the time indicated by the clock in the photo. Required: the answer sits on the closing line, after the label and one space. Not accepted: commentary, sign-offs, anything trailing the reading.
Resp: 3:59:06
